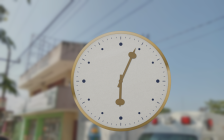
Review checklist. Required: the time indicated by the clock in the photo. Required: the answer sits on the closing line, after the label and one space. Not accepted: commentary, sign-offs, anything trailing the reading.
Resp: 6:04
